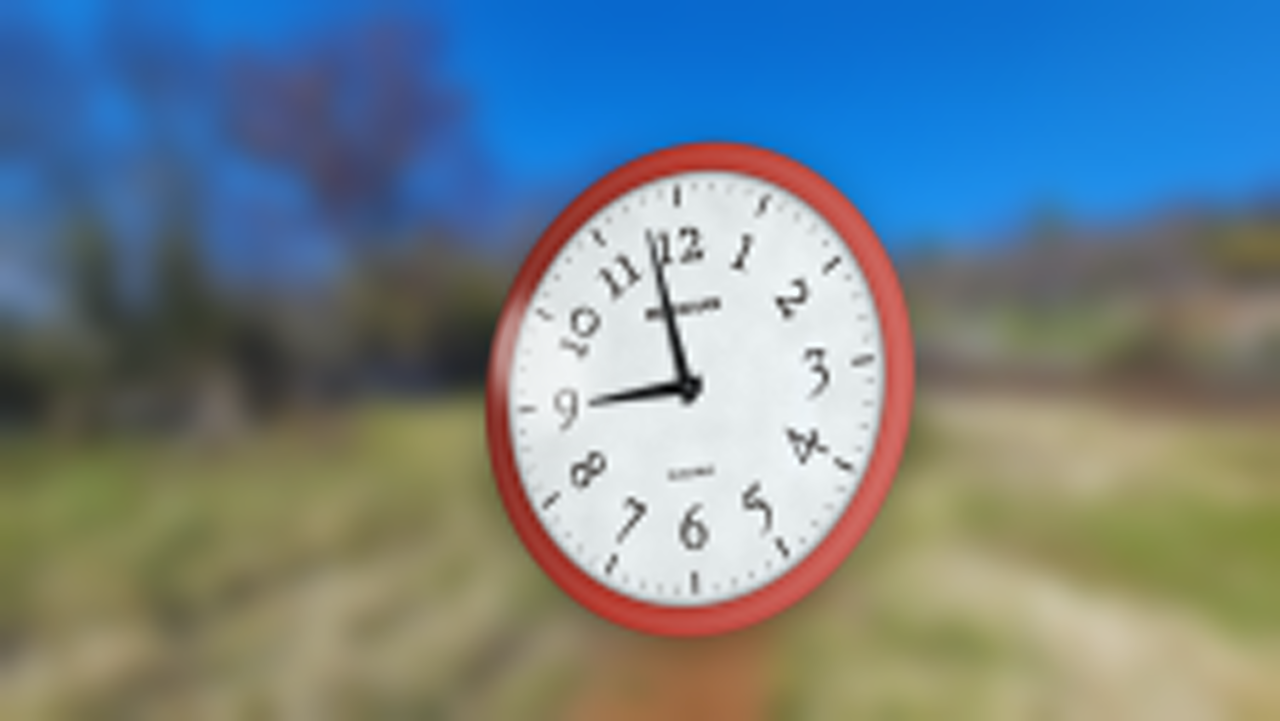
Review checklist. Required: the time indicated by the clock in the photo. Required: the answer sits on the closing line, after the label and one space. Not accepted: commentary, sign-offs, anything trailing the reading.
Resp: 8:58
